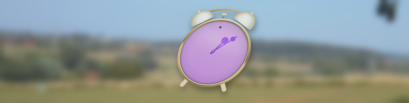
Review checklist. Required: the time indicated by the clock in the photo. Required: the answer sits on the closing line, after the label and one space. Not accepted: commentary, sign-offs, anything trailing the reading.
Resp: 1:08
